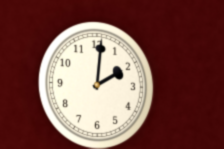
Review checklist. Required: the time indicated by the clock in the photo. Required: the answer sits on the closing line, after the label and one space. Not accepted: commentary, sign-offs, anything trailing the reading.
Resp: 2:01
